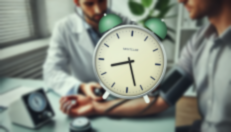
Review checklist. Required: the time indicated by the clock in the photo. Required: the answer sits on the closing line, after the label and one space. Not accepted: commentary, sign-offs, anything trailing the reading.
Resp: 8:27
